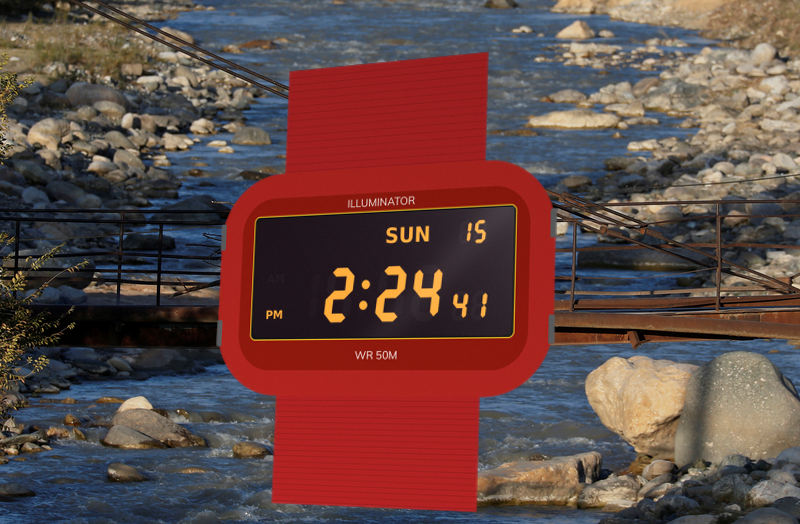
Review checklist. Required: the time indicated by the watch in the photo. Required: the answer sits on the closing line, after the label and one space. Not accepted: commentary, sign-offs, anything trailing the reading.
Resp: 2:24:41
